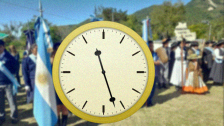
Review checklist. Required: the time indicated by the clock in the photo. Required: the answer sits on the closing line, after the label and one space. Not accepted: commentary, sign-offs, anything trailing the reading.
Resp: 11:27
